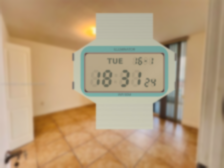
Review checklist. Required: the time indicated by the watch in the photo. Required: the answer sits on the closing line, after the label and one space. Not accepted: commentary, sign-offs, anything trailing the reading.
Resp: 18:31
